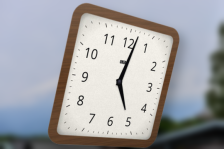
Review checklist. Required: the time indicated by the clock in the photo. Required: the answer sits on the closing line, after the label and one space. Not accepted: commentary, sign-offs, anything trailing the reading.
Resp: 5:02
